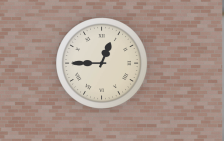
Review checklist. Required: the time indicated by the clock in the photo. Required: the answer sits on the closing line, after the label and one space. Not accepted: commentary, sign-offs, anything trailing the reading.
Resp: 12:45
